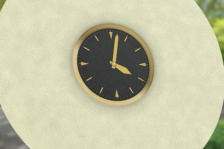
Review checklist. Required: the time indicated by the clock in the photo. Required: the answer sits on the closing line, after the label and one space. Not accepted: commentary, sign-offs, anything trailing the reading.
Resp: 4:02
